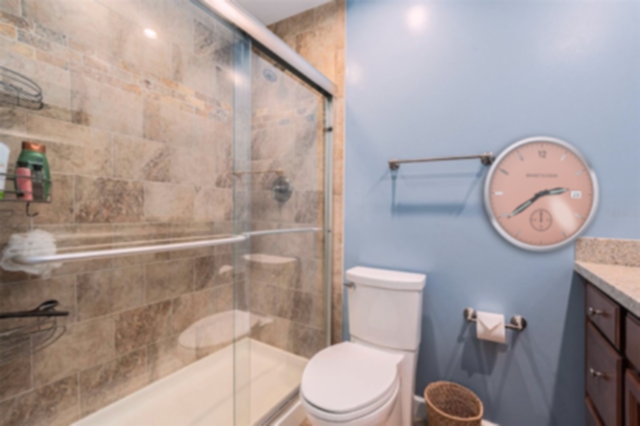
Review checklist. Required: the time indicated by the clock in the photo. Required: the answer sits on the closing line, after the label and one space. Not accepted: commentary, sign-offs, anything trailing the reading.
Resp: 2:39
